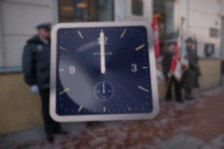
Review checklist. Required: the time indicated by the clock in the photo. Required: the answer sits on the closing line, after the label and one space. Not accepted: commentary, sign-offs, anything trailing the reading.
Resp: 12:00
